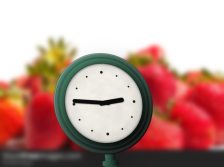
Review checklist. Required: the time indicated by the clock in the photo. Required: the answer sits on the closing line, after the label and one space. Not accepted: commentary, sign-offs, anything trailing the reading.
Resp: 2:46
